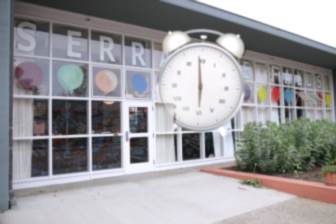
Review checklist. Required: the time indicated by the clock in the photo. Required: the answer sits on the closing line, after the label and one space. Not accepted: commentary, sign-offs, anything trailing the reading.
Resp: 5:59
